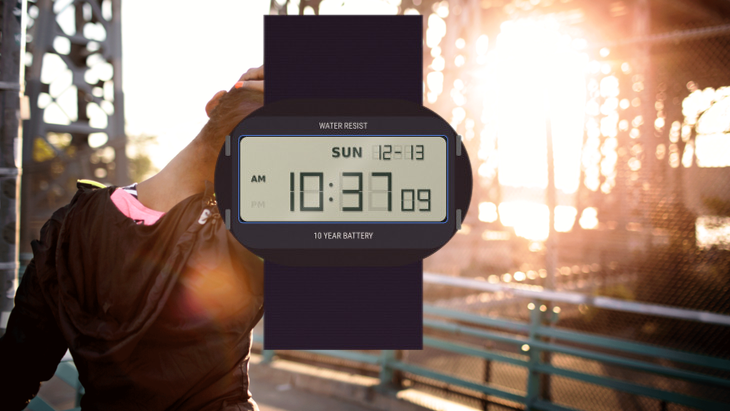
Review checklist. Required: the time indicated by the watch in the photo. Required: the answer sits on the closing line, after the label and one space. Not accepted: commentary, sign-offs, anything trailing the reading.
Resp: 10:37:09
